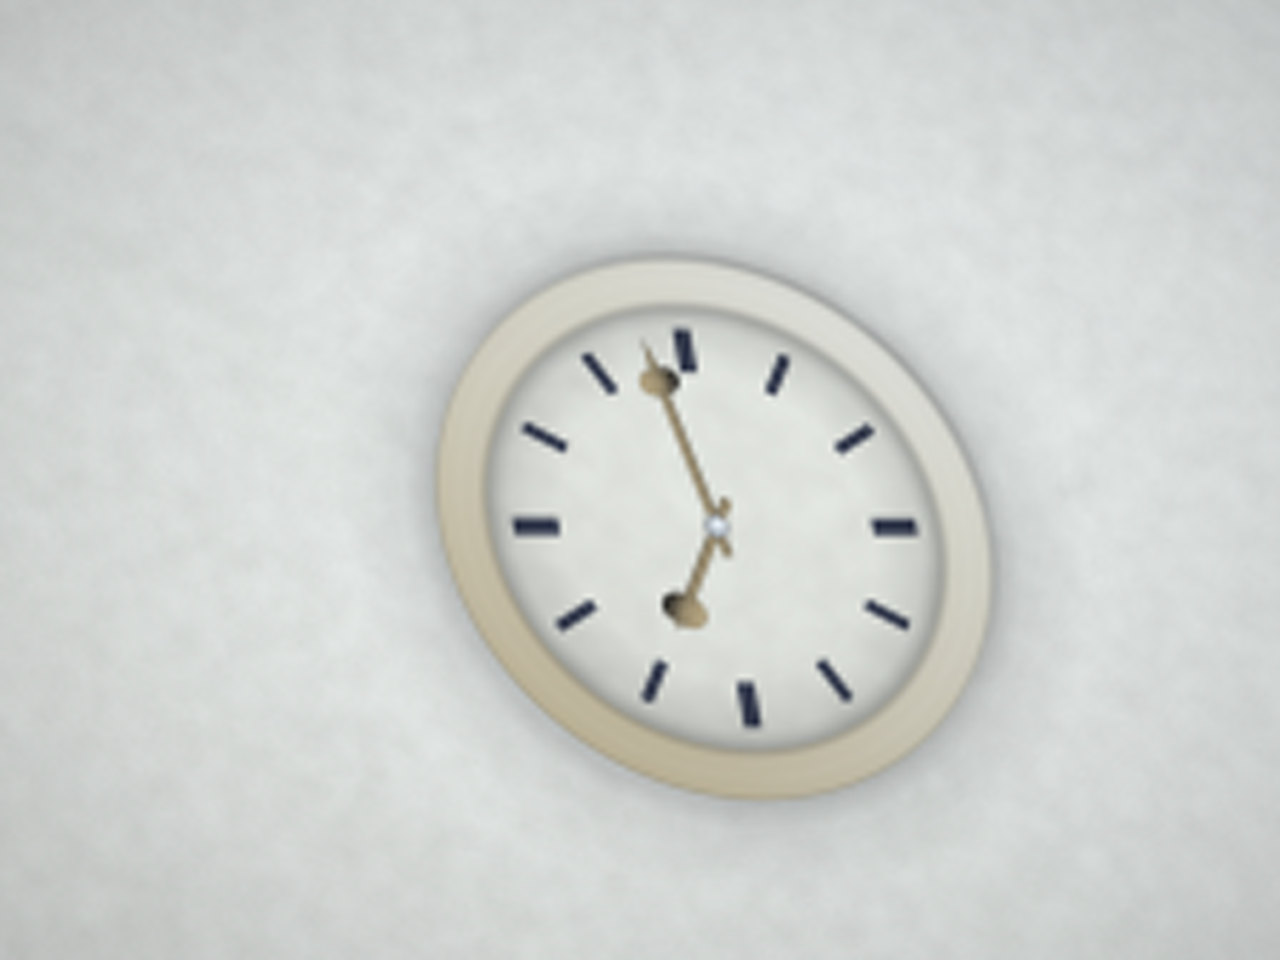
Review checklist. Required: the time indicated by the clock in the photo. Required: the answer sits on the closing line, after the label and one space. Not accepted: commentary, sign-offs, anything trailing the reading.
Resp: 6:58
